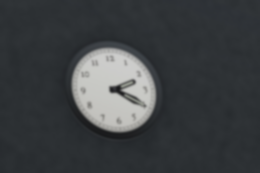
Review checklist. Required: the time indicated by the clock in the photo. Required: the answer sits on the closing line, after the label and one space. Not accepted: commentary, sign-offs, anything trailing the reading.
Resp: 2:20
